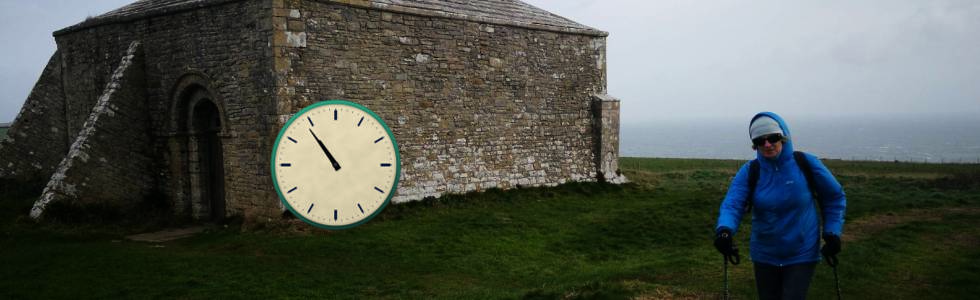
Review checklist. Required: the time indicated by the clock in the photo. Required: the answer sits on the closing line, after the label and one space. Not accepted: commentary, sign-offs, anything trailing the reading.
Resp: 10:54
